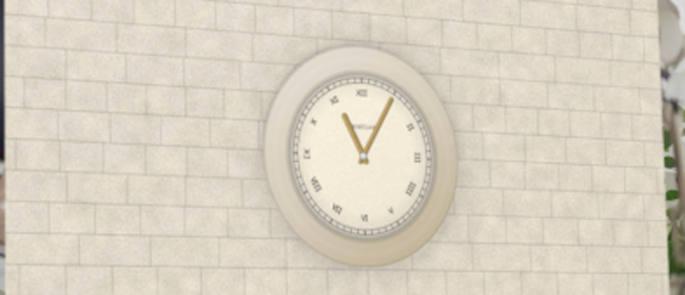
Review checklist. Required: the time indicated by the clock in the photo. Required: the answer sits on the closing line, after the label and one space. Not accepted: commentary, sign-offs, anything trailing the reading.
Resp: 11:05
